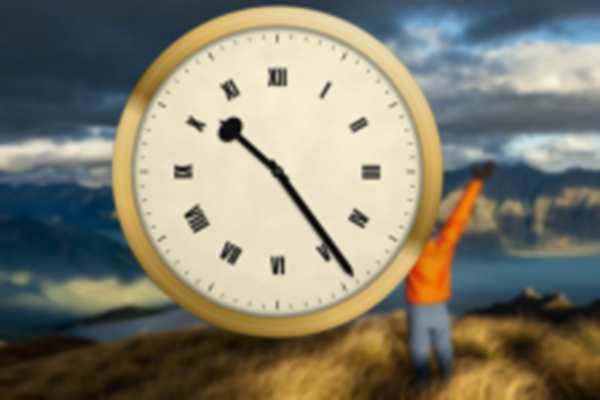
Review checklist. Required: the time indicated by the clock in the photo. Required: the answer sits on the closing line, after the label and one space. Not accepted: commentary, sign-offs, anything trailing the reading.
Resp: 10:24
